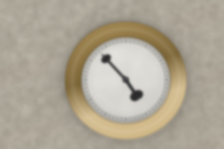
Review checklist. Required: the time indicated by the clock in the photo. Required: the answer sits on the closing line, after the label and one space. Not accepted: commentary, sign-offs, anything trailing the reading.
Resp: 4:53
